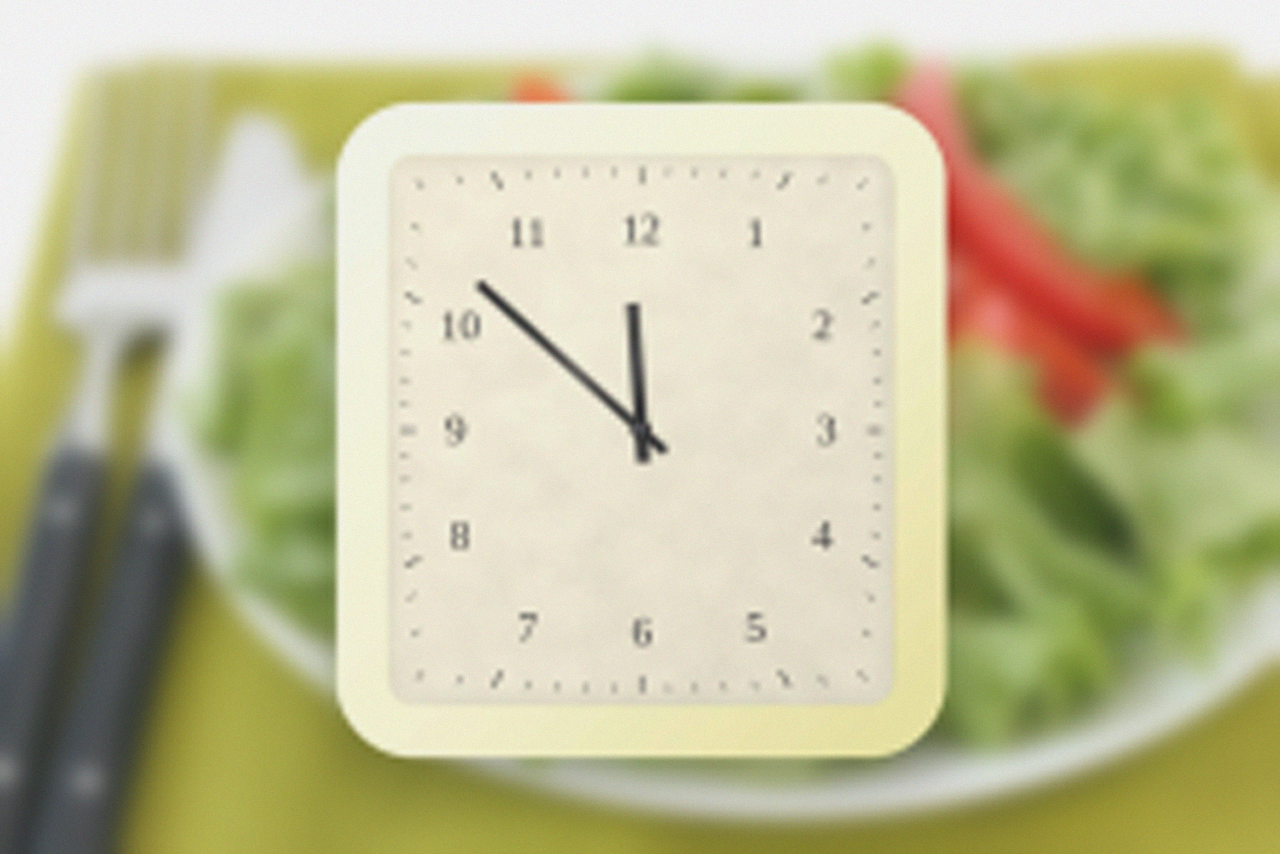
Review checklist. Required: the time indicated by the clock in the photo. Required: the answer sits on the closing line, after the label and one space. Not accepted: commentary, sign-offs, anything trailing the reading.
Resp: 11:52
